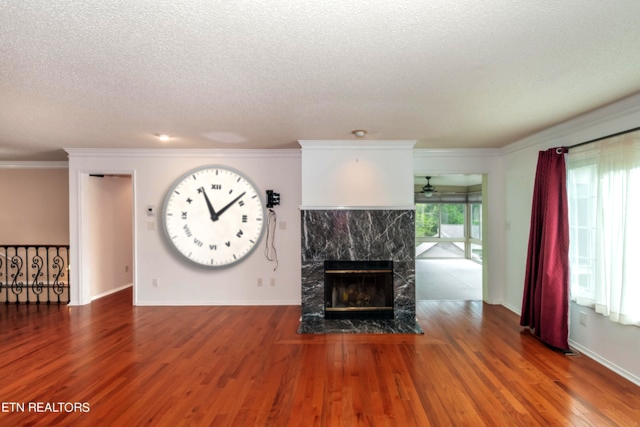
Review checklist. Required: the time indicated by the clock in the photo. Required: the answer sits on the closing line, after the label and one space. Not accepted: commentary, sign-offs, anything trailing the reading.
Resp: 11:08
